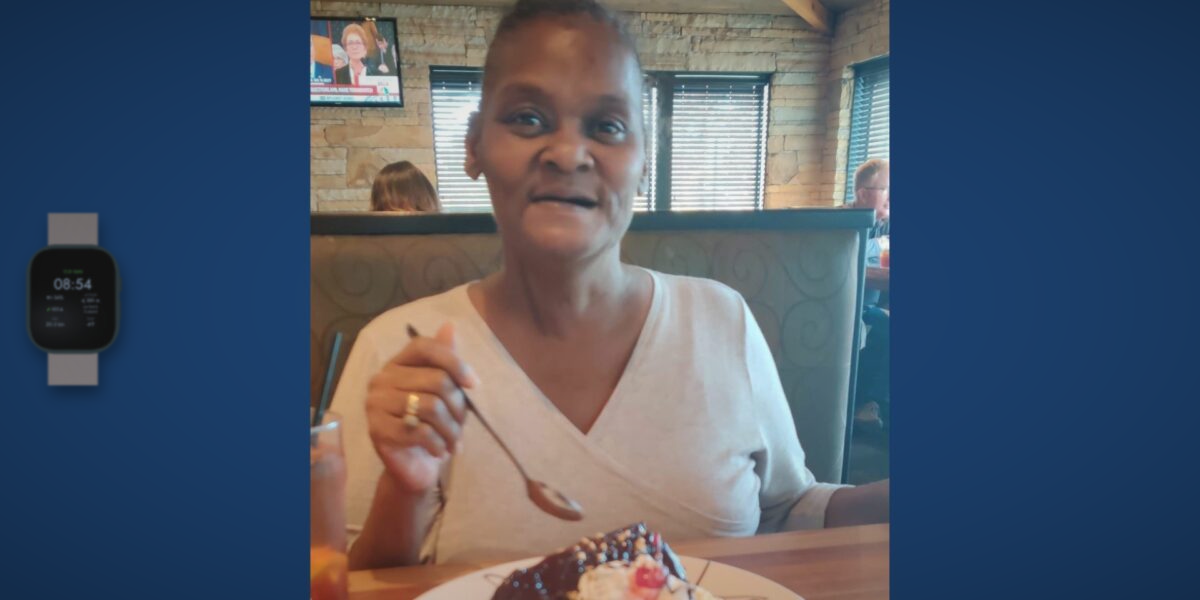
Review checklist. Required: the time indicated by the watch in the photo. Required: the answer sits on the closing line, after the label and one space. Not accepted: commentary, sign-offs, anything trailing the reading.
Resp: 8:54
